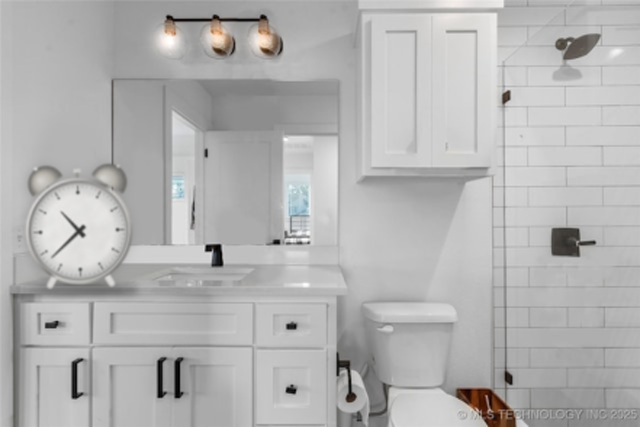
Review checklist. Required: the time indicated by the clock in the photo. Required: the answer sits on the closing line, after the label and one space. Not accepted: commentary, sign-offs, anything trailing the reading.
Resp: 10:38
